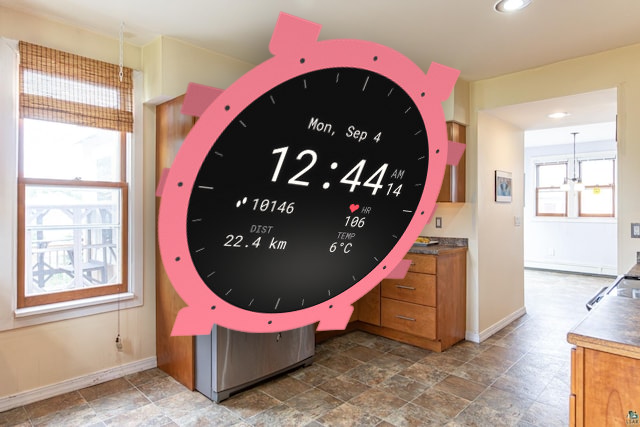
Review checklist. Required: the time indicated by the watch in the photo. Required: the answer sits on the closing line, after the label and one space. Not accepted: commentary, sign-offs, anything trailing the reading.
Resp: 12:44:14
